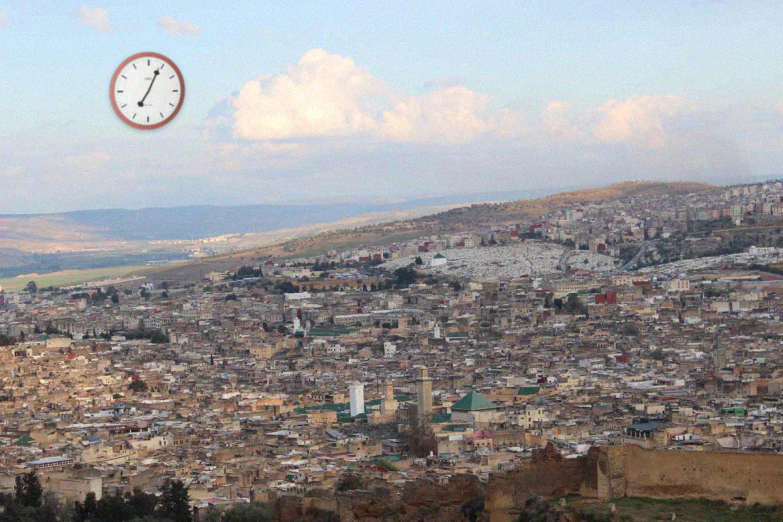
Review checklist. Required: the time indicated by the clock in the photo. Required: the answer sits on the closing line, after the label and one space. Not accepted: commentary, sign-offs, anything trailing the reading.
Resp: 7:04
